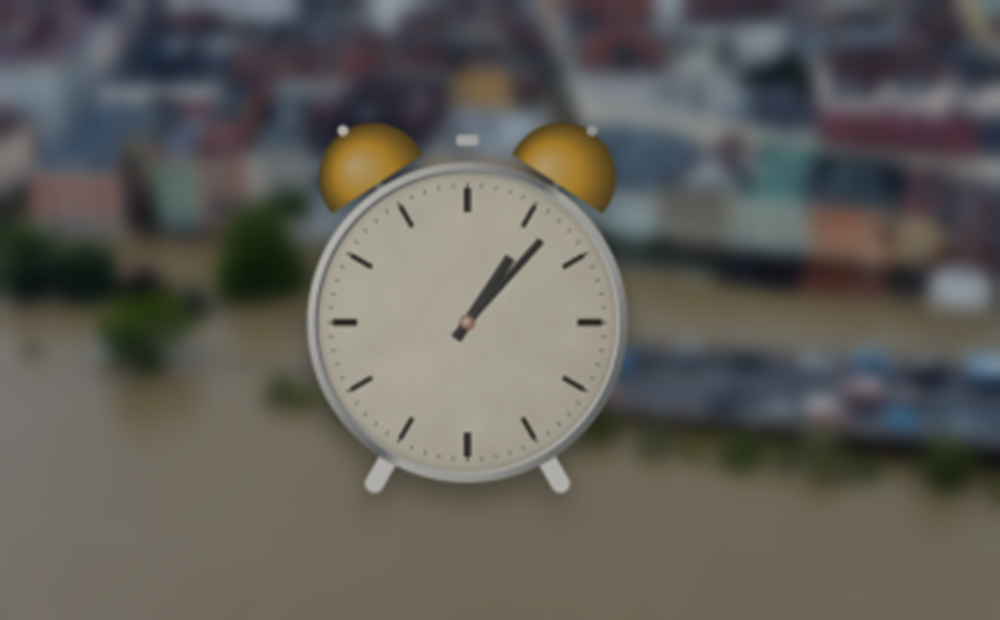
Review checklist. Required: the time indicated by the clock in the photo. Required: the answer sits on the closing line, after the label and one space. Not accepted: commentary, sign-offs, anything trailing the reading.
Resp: 1:07
